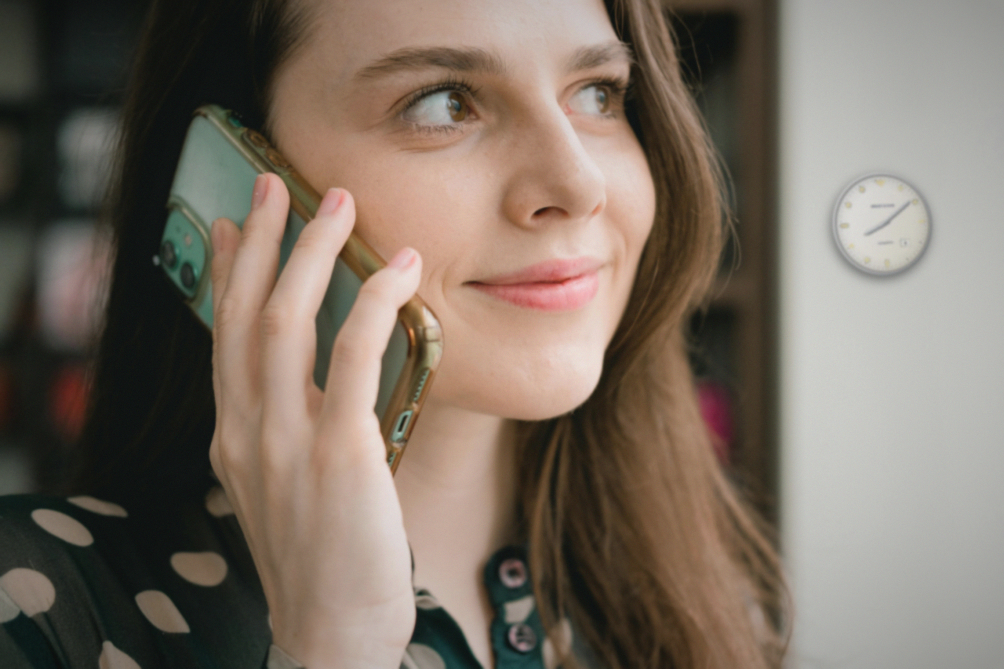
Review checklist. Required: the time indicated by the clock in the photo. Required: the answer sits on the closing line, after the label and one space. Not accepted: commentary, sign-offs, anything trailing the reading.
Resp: 8:09
